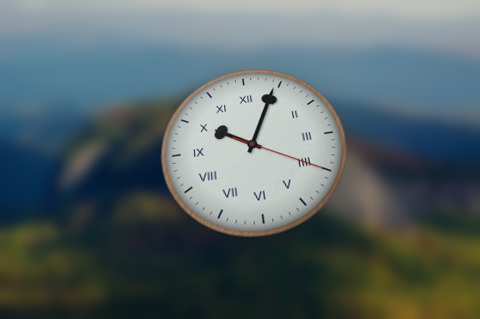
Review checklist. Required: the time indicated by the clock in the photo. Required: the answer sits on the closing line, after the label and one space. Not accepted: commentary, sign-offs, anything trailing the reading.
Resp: 10:04:20
